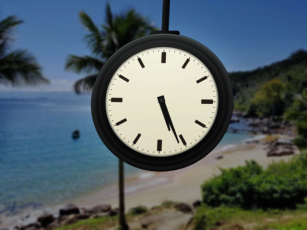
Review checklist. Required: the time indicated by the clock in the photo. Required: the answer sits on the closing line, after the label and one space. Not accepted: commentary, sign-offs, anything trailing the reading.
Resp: 5:26
